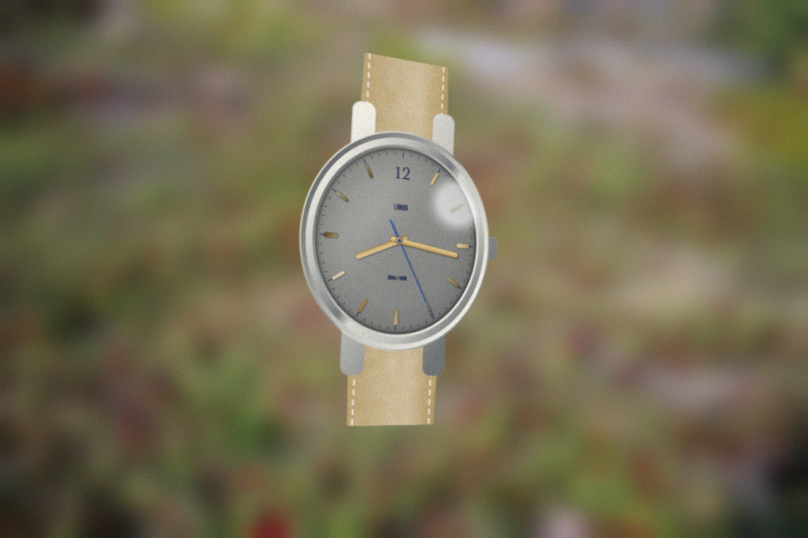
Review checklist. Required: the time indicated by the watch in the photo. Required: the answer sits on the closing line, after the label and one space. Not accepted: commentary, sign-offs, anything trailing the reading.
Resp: 8:16:25
